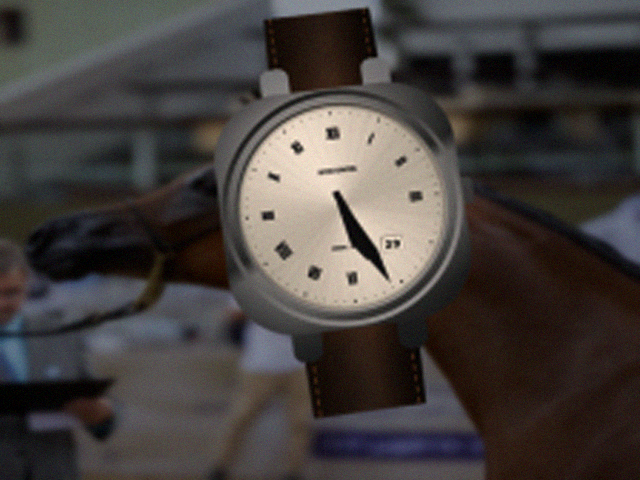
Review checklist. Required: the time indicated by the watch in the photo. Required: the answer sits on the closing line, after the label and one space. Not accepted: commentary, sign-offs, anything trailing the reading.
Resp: 5:26
